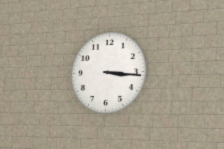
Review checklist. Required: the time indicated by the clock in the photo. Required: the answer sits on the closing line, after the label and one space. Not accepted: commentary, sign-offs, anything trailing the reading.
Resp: 3:16
